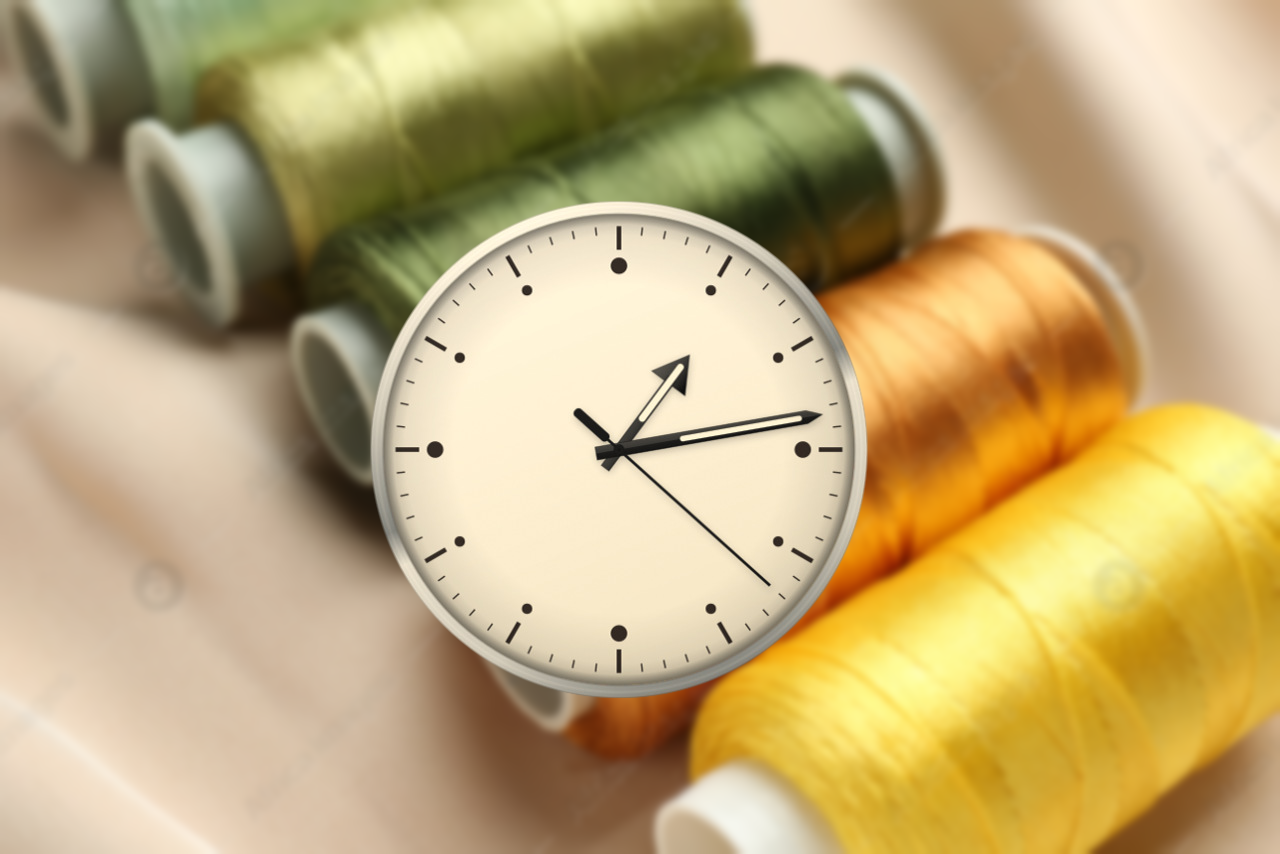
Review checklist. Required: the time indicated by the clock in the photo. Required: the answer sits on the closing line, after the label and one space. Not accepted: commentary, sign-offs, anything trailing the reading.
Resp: 1:13:22
